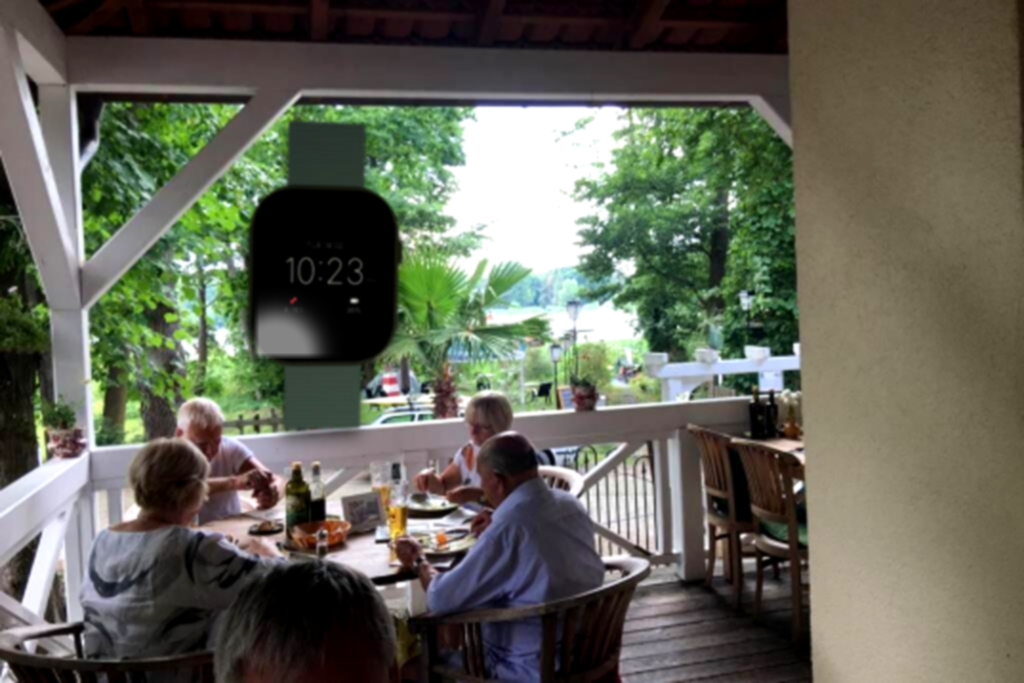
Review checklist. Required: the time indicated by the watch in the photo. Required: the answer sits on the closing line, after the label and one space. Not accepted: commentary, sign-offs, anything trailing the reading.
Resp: 10:23
